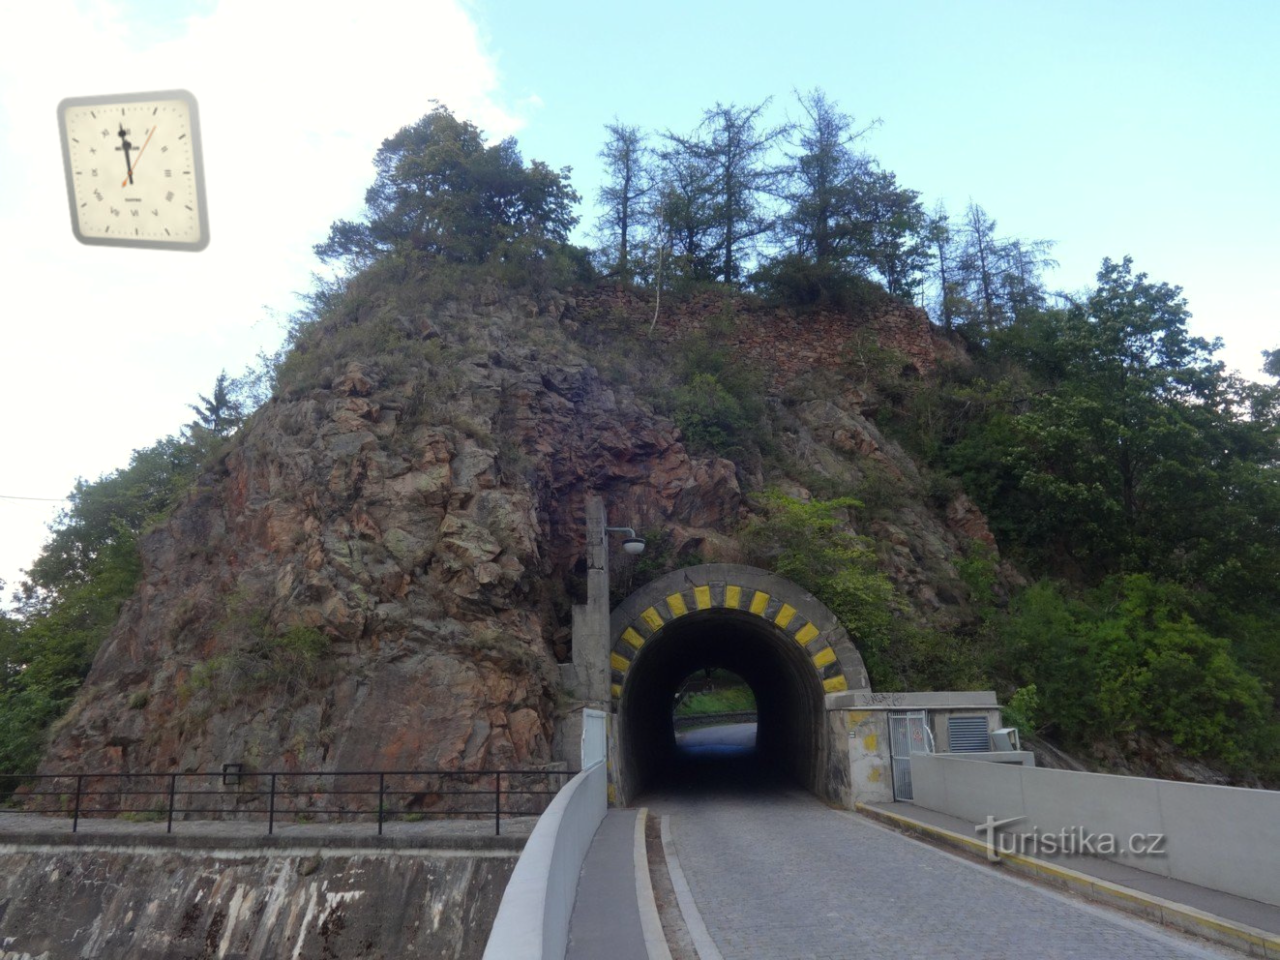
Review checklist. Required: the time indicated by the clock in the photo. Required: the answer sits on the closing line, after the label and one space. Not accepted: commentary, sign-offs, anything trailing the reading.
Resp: 11:59:06
